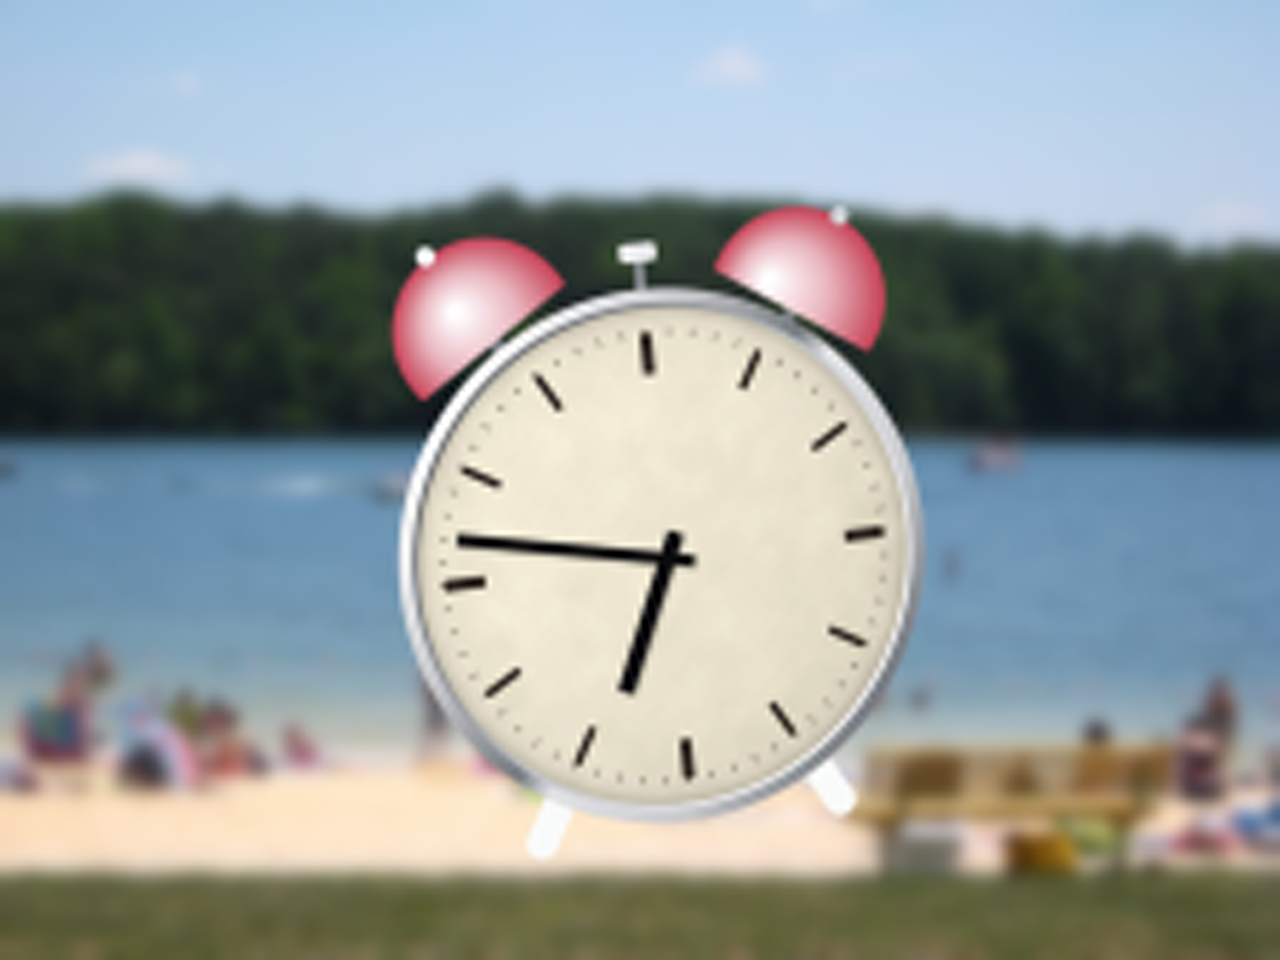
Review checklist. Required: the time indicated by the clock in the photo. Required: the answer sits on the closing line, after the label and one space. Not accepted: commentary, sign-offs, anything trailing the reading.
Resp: 6:47
